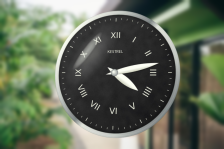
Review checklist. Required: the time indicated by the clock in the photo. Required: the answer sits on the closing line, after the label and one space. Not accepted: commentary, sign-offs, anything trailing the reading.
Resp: 4:13
